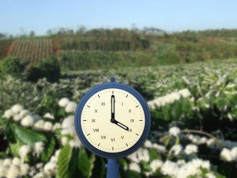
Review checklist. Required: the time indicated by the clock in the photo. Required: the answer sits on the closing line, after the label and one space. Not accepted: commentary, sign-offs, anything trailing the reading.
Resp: 4:00
